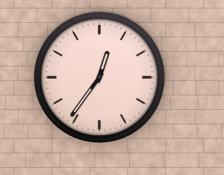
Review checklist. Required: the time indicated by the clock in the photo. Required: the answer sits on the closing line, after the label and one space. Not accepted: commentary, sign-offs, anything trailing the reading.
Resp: 12:36
